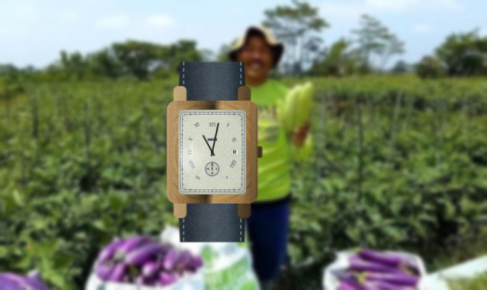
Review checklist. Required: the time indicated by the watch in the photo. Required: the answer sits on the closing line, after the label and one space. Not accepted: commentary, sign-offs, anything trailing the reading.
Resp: 11:02
